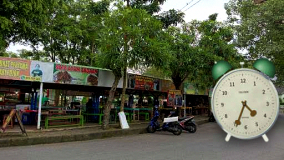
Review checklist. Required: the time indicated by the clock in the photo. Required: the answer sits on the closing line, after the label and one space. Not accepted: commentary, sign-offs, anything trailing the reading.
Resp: 4:34
